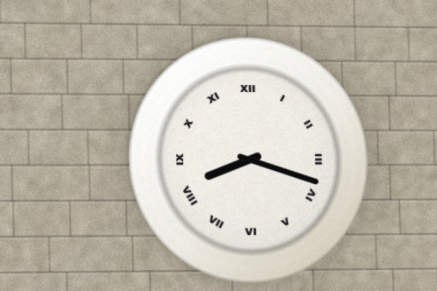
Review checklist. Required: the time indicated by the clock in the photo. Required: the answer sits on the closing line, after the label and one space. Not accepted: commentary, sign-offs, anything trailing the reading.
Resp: 8:18
